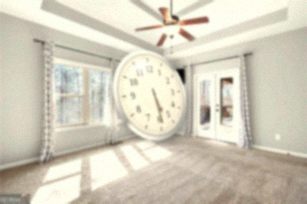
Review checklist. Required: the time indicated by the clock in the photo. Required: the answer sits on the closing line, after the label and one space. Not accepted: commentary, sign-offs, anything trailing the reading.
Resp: 5:29
